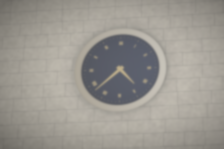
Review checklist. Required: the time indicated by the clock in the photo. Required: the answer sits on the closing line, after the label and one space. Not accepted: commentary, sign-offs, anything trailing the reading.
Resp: 4:38
